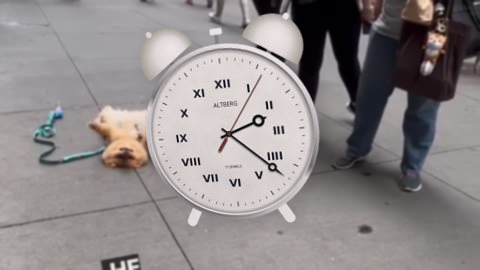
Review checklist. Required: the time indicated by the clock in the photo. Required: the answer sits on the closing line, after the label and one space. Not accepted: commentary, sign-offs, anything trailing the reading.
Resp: 2:22:06
